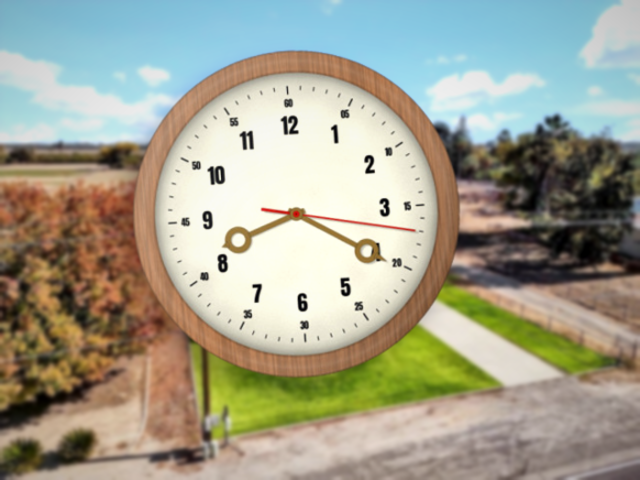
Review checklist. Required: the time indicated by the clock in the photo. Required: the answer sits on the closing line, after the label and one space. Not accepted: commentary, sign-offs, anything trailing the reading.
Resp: 8:20:17
